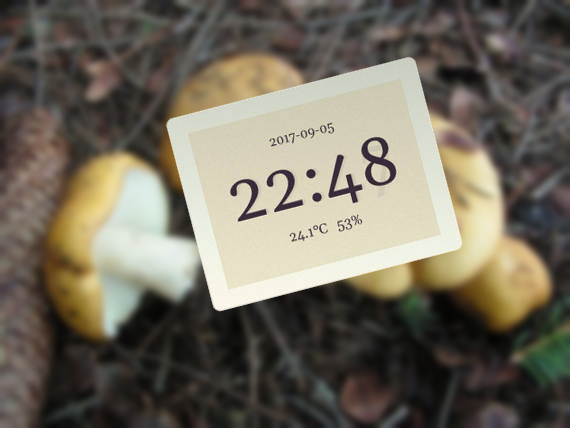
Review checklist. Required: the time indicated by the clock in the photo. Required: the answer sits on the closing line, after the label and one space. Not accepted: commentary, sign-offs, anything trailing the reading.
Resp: 22:48
